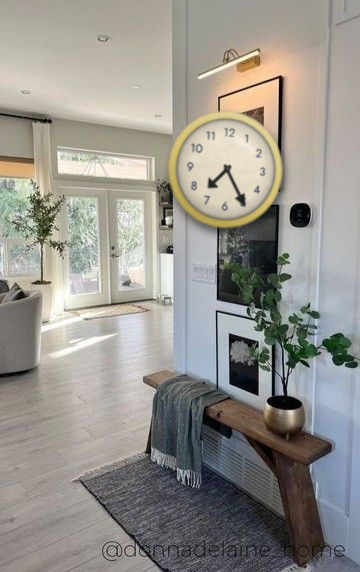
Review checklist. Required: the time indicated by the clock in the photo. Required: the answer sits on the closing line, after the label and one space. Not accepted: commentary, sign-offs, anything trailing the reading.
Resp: 7:25
